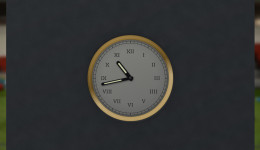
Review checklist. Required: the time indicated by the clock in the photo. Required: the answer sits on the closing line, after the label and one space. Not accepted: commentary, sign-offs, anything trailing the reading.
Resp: 10:43
